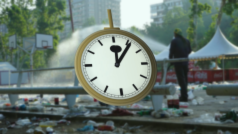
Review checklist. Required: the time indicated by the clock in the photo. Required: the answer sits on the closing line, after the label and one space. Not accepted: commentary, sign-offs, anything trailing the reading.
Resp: 12:06
